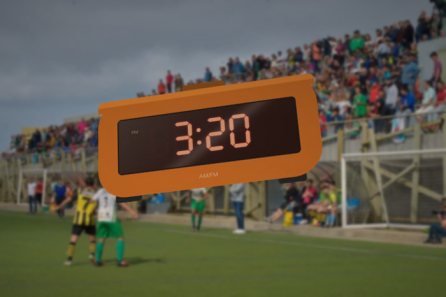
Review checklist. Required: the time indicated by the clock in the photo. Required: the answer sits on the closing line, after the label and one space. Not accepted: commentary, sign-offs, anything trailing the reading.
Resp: 3:20
